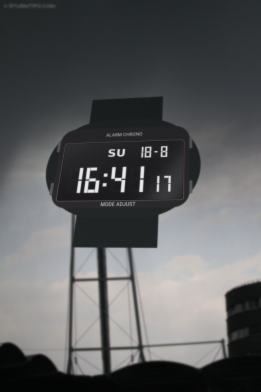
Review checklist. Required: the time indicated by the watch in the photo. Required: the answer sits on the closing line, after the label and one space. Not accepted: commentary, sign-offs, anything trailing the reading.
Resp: 16:41:17
